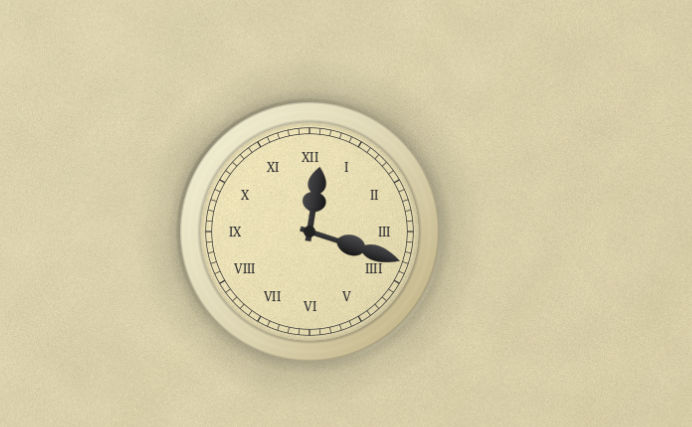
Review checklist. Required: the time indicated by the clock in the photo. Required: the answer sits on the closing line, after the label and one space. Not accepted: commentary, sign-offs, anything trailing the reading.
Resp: 12:18
